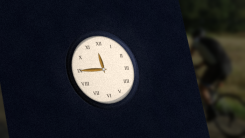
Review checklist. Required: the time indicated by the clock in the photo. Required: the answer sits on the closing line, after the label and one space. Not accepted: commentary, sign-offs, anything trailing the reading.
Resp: 11:45
